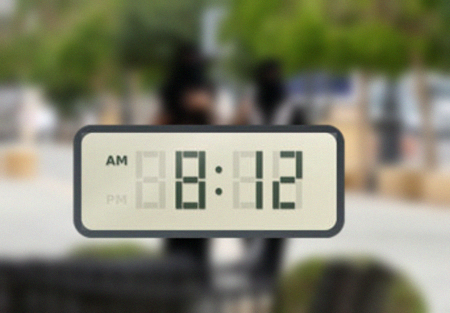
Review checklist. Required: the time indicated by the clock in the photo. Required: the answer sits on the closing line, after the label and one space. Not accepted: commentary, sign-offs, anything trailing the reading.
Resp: 8:12
